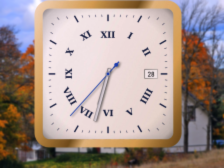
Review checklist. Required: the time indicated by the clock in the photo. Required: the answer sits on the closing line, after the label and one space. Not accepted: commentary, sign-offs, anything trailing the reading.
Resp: 6:32:37
